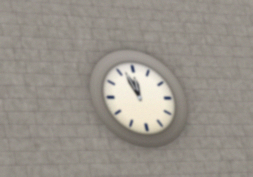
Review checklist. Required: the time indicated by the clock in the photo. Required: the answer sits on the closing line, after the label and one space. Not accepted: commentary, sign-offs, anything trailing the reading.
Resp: 11:57
